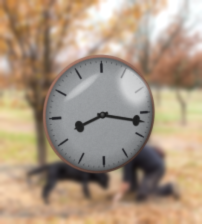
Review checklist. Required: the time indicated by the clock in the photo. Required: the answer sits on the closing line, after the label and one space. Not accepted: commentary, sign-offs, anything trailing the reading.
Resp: 8:17
